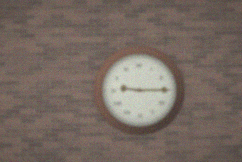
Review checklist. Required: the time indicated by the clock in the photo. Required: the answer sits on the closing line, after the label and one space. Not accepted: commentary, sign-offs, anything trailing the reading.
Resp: 9:15
